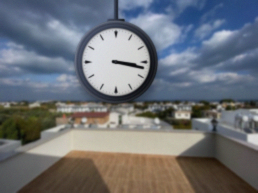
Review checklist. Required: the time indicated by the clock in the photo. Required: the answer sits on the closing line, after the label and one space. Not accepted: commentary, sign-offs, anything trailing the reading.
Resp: 3:17
